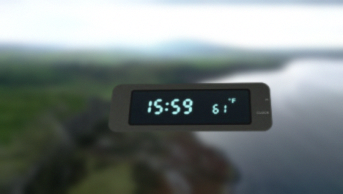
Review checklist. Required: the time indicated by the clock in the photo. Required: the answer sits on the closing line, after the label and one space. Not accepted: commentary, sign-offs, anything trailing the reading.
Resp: 15:59
